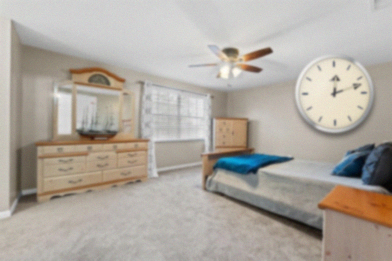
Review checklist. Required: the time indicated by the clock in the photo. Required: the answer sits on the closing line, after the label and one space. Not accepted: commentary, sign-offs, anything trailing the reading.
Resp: 12:12
